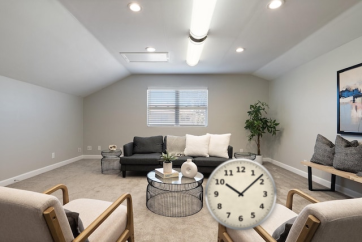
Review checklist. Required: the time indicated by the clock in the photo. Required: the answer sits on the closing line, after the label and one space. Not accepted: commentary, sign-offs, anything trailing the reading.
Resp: 10:08
